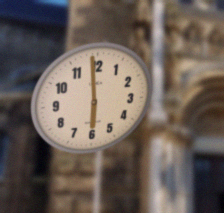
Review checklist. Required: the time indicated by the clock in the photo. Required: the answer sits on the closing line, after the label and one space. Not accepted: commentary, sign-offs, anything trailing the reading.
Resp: 5:59
